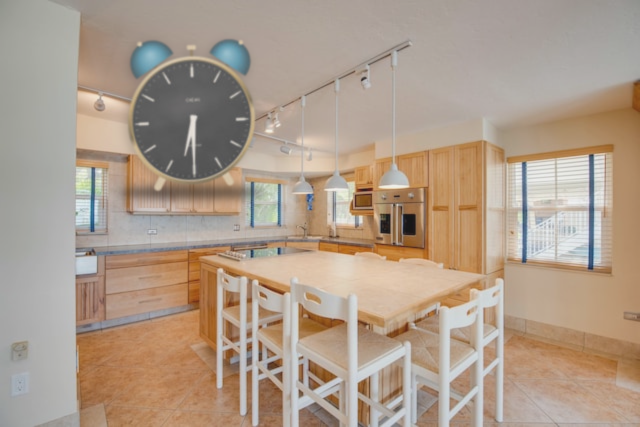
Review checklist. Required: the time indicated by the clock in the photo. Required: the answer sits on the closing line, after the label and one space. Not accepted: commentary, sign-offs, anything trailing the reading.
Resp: 6:30
